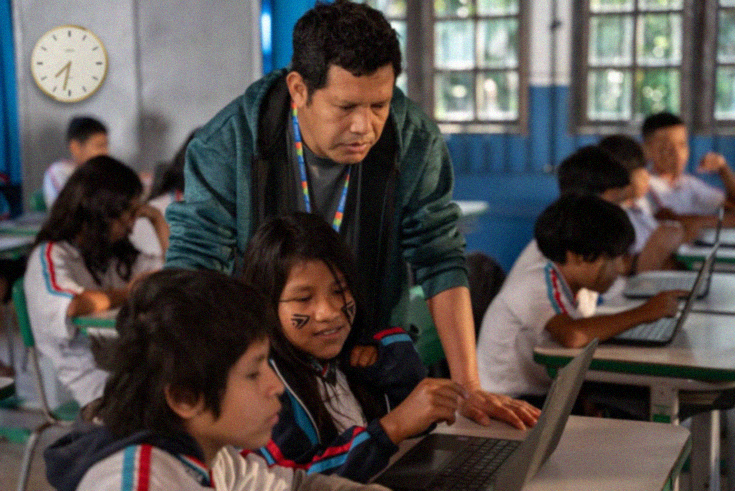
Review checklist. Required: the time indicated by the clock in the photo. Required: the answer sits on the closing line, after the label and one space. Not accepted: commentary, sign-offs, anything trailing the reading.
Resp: 7:32
